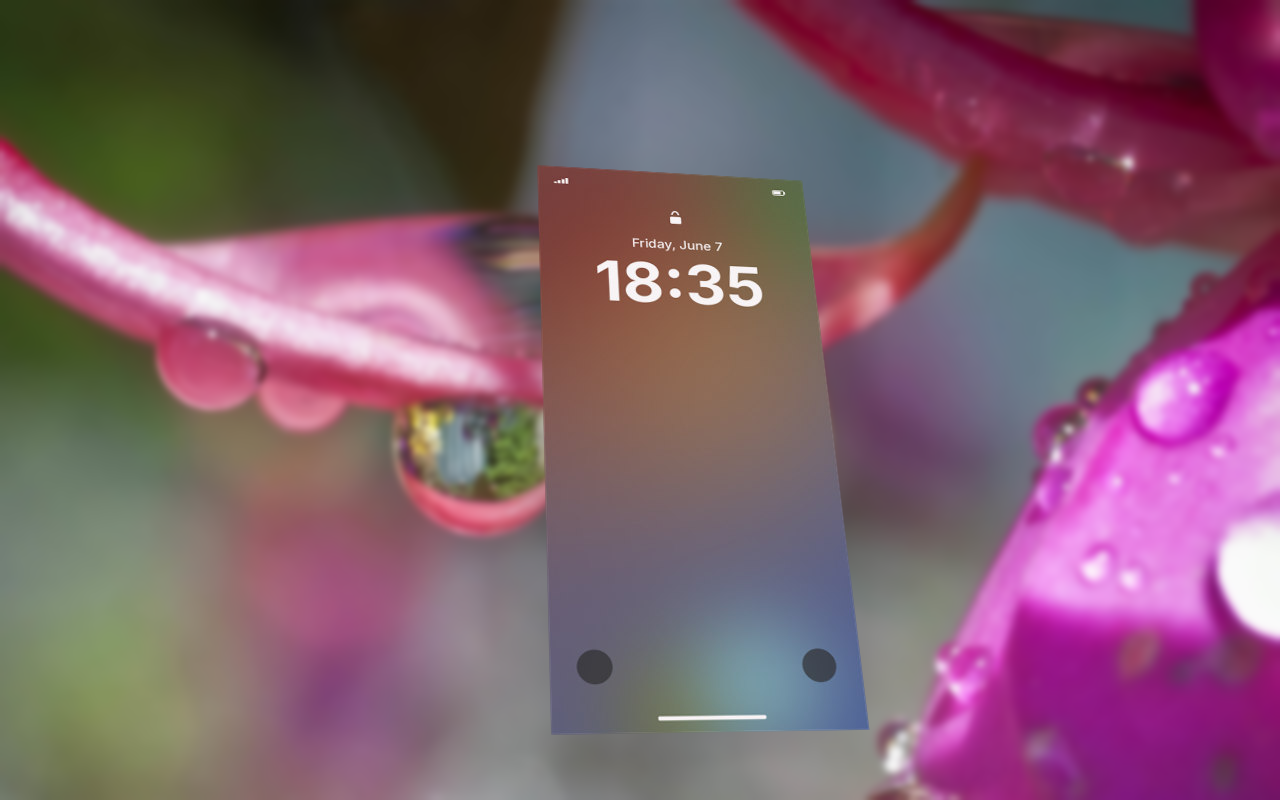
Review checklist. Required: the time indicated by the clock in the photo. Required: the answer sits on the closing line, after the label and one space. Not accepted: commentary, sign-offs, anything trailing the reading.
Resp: 18:35
